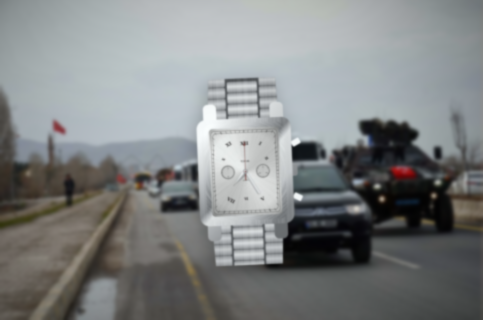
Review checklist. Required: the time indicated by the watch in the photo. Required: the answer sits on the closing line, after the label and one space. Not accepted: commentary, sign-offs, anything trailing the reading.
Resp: 7:25
